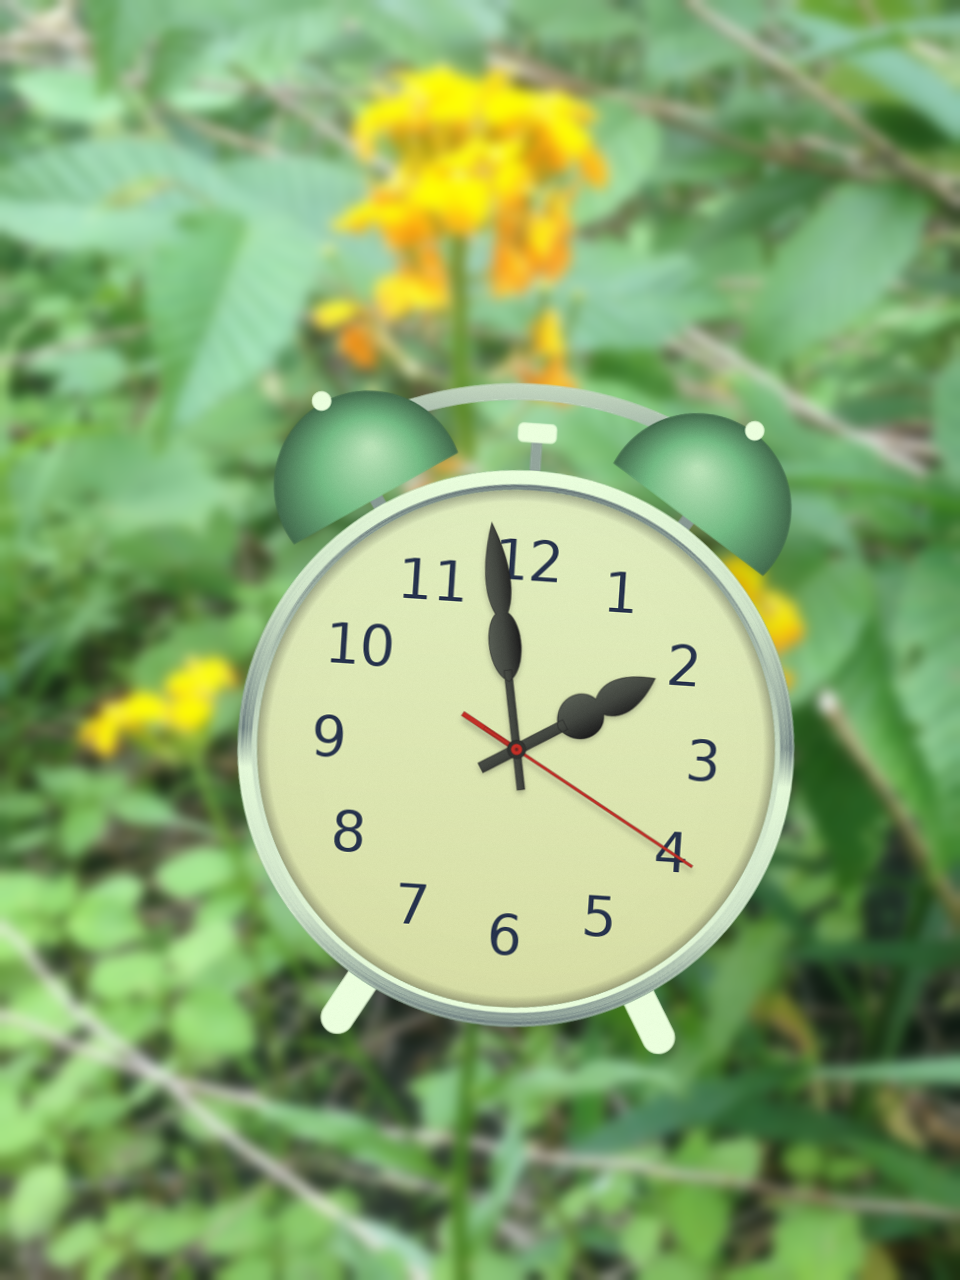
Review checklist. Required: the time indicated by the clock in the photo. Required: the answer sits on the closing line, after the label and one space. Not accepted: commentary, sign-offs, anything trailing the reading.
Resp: 1:58:20
